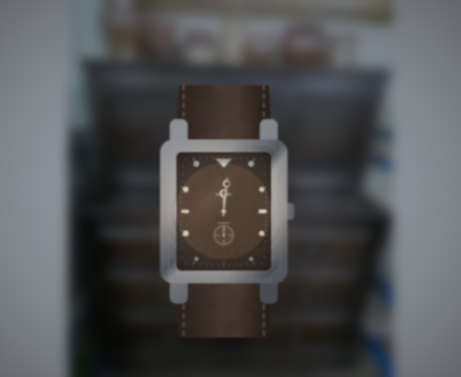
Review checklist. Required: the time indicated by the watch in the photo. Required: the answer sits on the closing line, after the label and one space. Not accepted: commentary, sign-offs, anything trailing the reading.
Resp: 12:01
